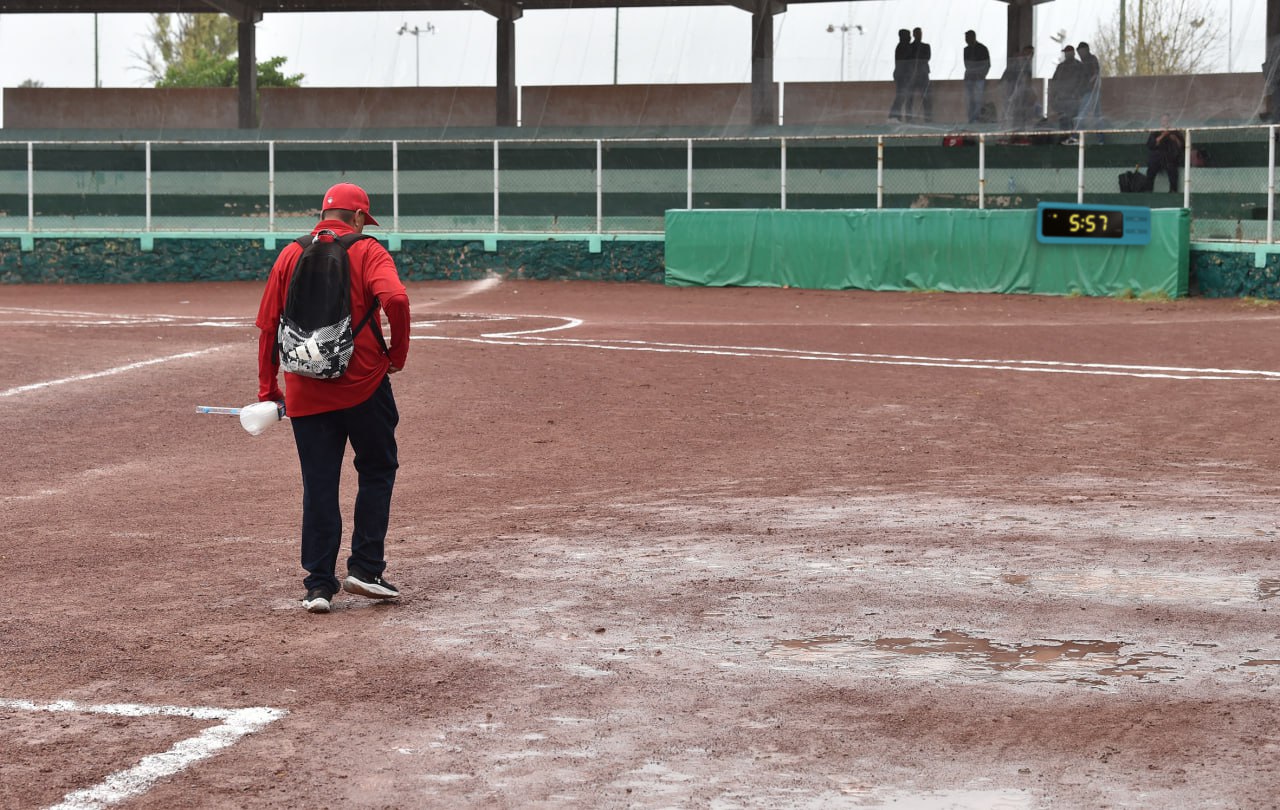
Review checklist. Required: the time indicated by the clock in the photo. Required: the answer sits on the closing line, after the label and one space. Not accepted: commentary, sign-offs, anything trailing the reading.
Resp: 5:57
